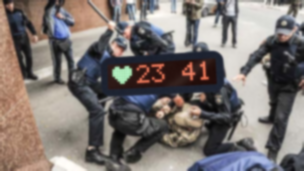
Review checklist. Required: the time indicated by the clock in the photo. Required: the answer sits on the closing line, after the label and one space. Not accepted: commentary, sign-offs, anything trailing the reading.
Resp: 23:41
